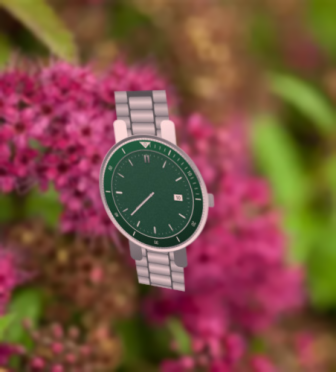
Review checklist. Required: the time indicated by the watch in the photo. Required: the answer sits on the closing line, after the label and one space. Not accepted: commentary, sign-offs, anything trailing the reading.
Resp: 7:38
